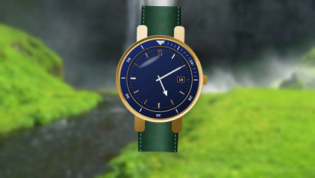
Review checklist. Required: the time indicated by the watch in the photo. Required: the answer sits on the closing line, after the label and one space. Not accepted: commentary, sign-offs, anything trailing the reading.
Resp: 5:10
